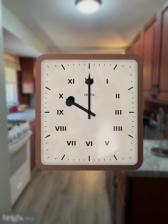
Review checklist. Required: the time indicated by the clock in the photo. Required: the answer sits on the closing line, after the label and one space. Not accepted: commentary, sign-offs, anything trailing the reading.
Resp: 10:00
